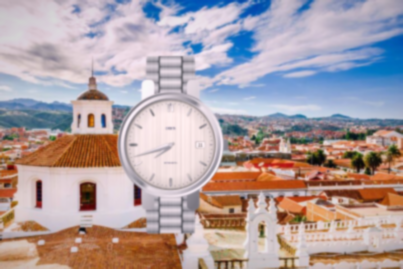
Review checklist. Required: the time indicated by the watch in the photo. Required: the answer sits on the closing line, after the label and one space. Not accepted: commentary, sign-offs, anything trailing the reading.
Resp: 7:42
